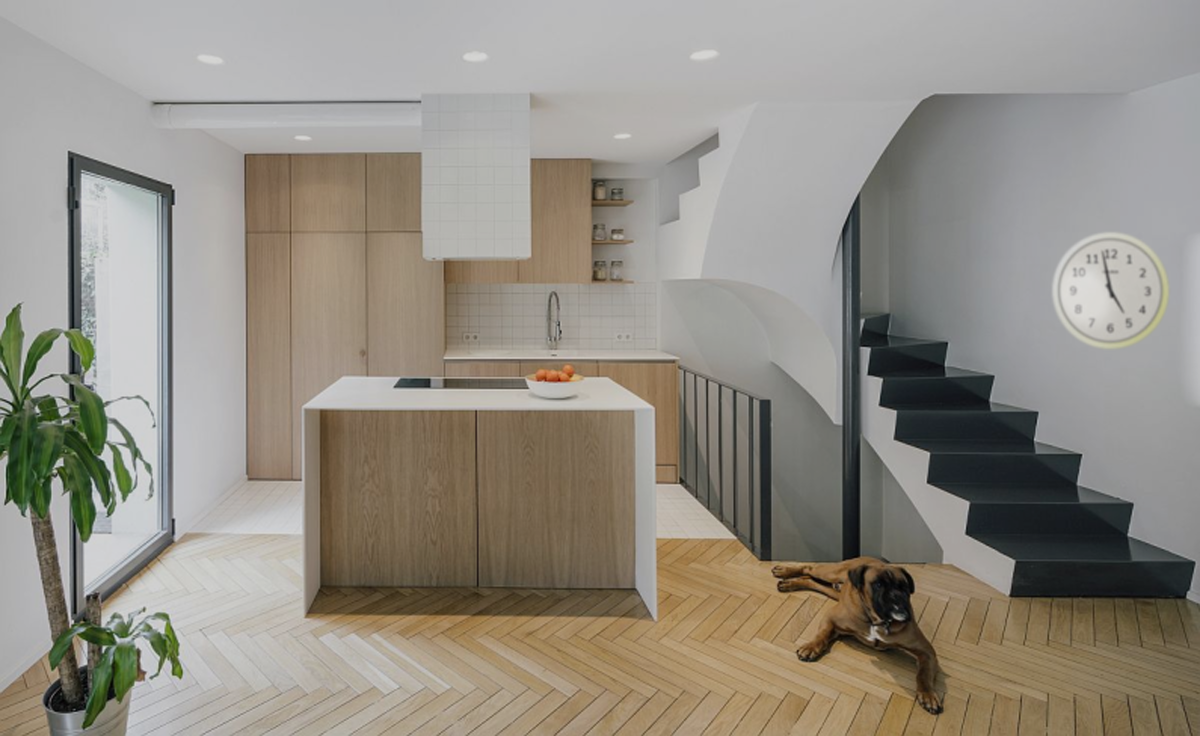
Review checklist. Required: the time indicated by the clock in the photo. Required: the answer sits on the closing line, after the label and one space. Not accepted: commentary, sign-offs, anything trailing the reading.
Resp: 4:58
